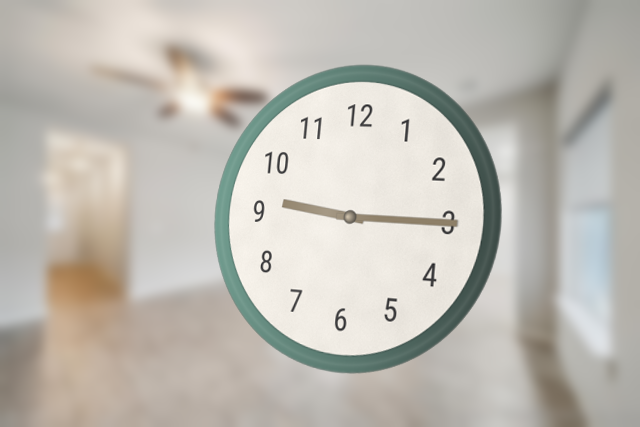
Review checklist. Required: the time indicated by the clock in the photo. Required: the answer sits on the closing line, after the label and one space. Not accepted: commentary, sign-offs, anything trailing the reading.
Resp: 9:15
